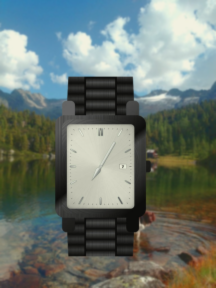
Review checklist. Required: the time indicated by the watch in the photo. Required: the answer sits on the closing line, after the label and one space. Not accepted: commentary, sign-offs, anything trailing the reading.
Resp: 7:05
